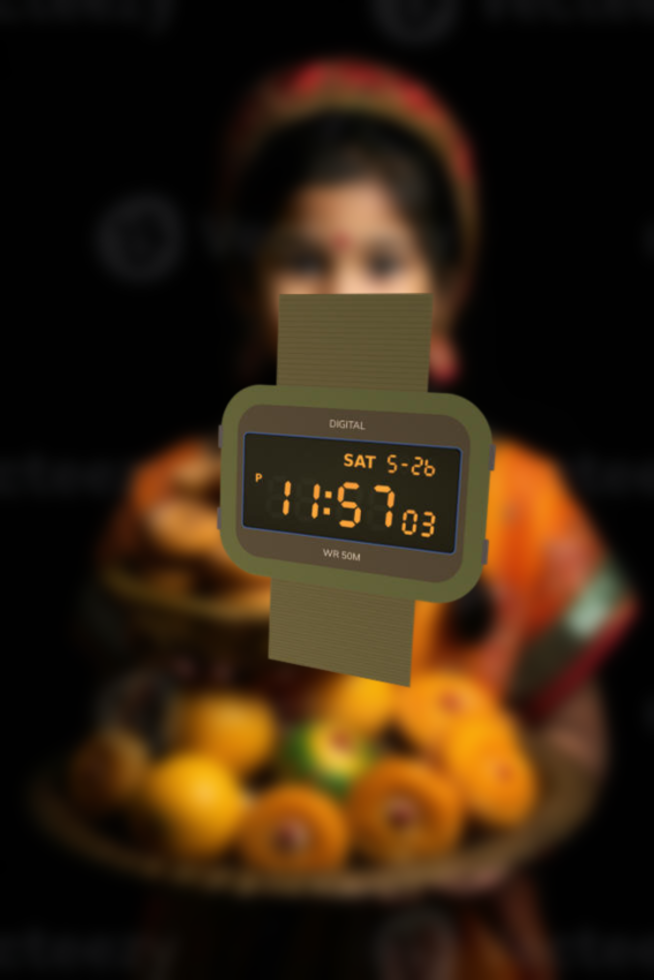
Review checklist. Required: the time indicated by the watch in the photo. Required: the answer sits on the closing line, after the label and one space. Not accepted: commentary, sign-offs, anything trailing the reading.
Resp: 11:57:03
